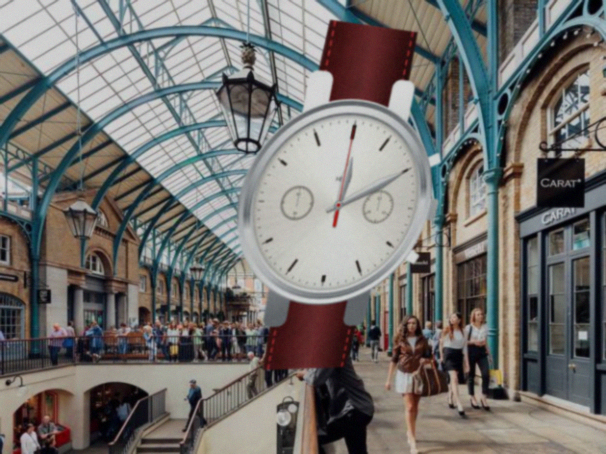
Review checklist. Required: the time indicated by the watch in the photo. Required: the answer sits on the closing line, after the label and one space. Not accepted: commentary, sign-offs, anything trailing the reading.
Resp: 12:10
